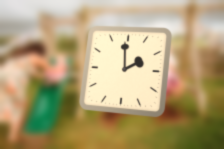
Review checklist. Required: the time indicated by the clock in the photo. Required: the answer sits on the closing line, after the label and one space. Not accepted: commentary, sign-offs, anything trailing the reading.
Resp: 1:59
